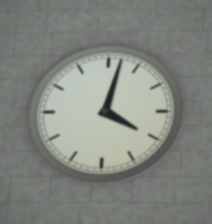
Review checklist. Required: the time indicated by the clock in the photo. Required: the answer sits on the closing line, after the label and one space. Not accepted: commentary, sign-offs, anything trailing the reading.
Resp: 4:02
